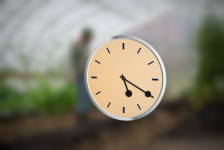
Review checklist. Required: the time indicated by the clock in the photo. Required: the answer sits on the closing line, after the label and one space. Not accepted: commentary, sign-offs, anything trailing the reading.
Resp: 5:20
